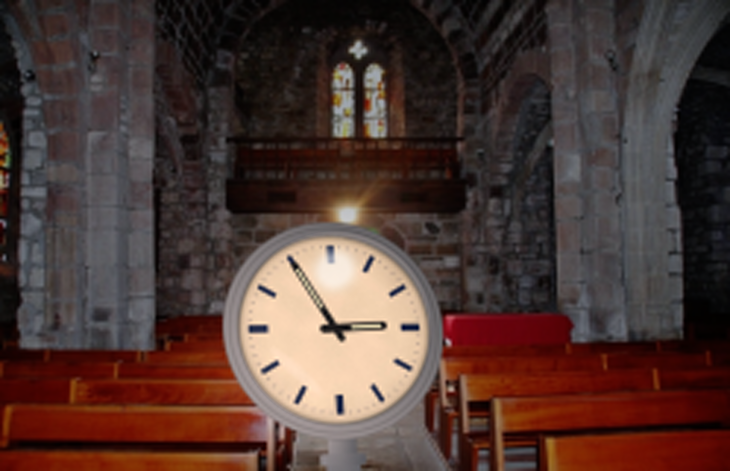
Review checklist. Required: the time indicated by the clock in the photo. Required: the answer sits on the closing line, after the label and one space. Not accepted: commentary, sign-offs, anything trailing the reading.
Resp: 2:55
